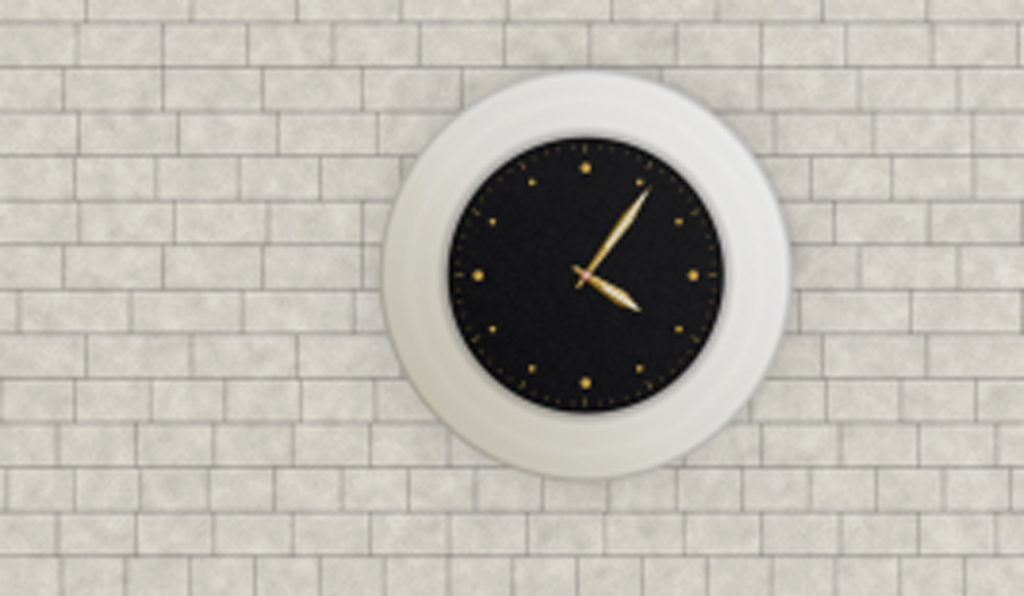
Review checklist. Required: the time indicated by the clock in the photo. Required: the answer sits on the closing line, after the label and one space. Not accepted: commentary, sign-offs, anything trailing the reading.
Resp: 4:06
